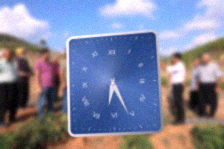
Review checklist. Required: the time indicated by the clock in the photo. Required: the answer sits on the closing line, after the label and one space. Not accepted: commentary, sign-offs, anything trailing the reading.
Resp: 6:26
